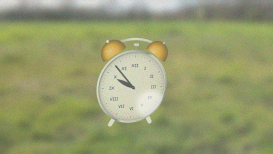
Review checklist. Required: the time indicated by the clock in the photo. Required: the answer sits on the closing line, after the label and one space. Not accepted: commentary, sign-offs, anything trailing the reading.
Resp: 9:53
